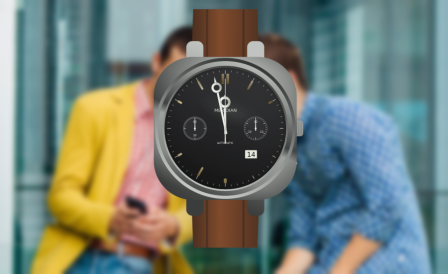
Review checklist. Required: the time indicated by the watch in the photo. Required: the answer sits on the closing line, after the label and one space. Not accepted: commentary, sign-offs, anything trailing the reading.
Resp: 11:58
